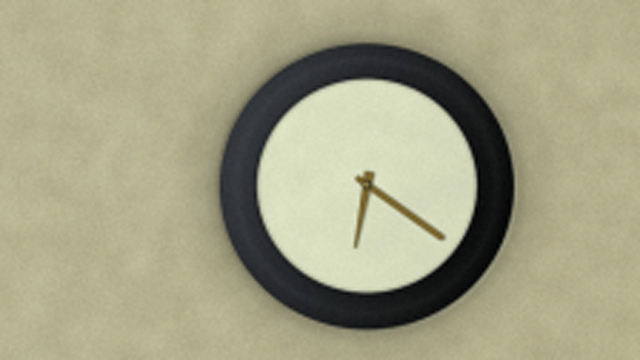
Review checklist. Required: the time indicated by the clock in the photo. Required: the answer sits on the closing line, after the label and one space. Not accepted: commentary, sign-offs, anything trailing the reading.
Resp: 6:21
